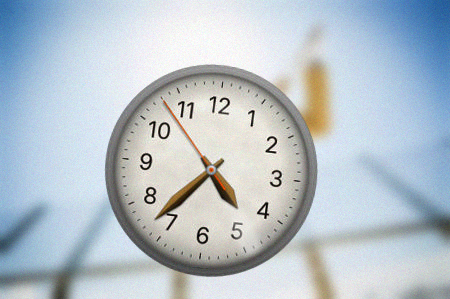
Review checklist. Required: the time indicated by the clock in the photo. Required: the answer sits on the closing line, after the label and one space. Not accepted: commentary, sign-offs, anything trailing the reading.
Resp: 4:36:53
